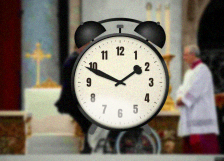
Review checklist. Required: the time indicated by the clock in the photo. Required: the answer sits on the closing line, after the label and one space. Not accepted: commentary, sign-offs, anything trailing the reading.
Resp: 1:49
